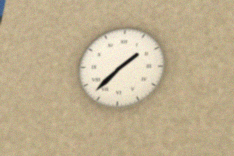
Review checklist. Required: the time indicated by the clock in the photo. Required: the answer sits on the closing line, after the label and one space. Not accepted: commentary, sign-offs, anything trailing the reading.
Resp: 1:37
